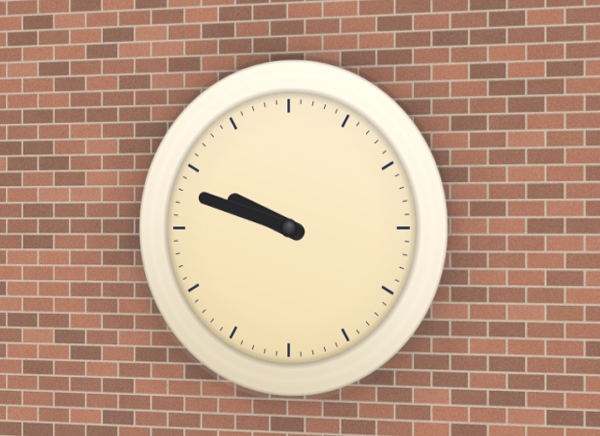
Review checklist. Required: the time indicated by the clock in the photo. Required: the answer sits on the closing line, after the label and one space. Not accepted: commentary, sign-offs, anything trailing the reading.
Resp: 9:48
